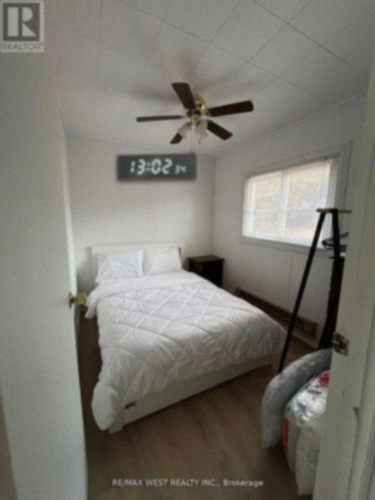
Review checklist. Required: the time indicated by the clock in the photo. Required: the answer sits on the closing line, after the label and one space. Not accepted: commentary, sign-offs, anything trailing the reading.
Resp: 13:02
